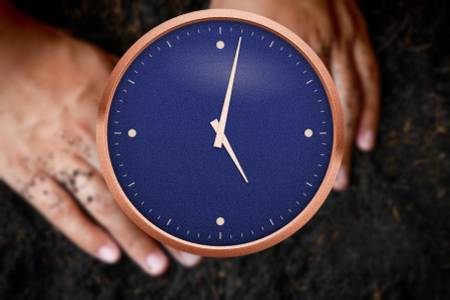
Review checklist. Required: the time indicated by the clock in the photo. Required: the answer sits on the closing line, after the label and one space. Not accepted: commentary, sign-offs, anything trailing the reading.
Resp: 5:02
